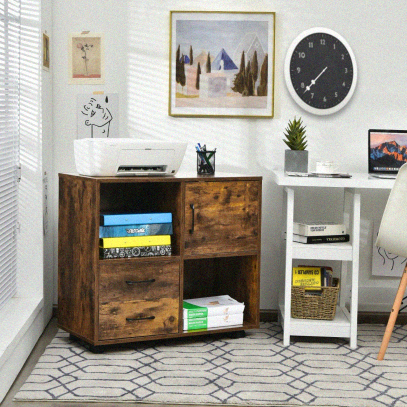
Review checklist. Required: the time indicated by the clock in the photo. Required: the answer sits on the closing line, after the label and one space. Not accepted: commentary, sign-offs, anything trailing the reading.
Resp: 7:38
